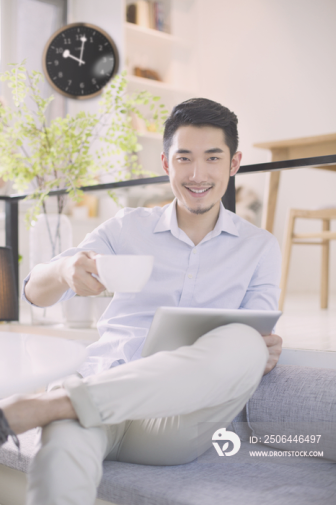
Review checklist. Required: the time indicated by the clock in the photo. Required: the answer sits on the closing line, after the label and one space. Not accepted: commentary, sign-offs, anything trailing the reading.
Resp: 10:02
